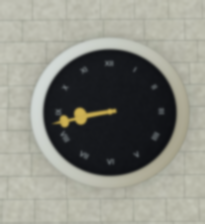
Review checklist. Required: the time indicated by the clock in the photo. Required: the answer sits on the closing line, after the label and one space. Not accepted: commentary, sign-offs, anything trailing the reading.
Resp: 8:43
